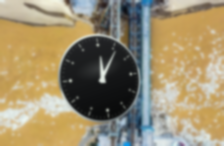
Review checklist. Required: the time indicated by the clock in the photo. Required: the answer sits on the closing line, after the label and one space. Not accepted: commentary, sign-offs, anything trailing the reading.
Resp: 12:06
